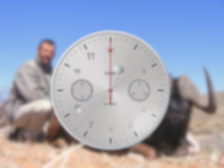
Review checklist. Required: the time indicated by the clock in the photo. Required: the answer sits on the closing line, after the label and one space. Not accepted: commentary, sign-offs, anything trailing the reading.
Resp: 12:40
